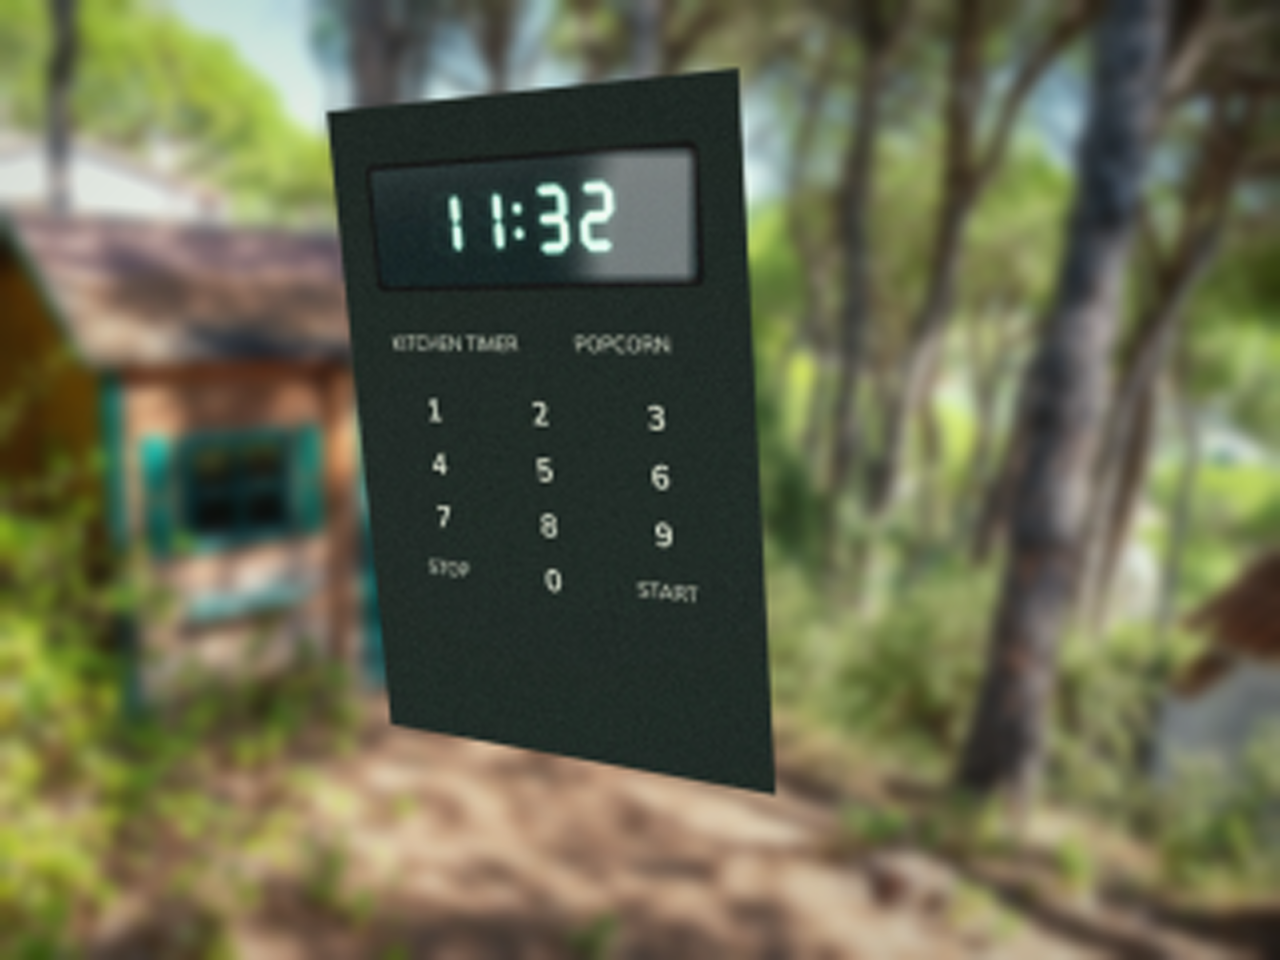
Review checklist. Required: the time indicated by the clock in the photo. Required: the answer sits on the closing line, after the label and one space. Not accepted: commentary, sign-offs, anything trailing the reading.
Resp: 11:32
